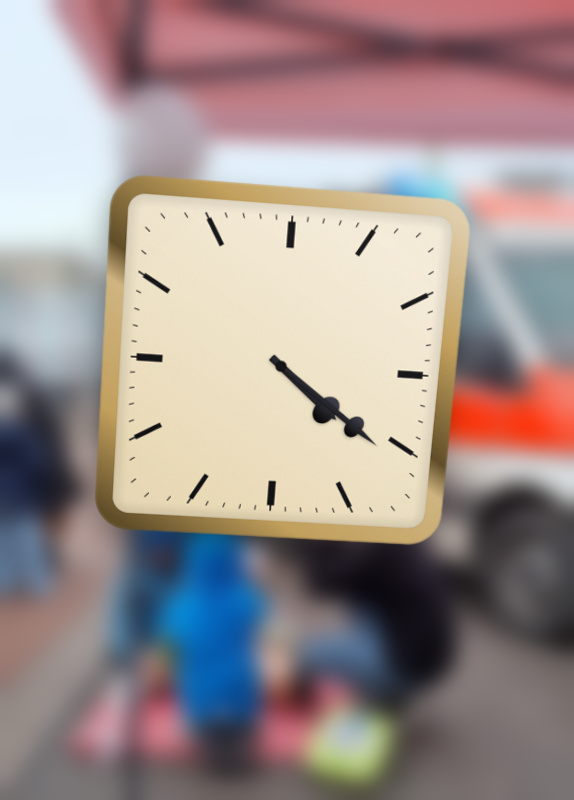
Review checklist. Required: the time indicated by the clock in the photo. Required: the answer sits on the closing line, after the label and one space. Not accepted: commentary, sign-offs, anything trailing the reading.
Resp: 4:21
